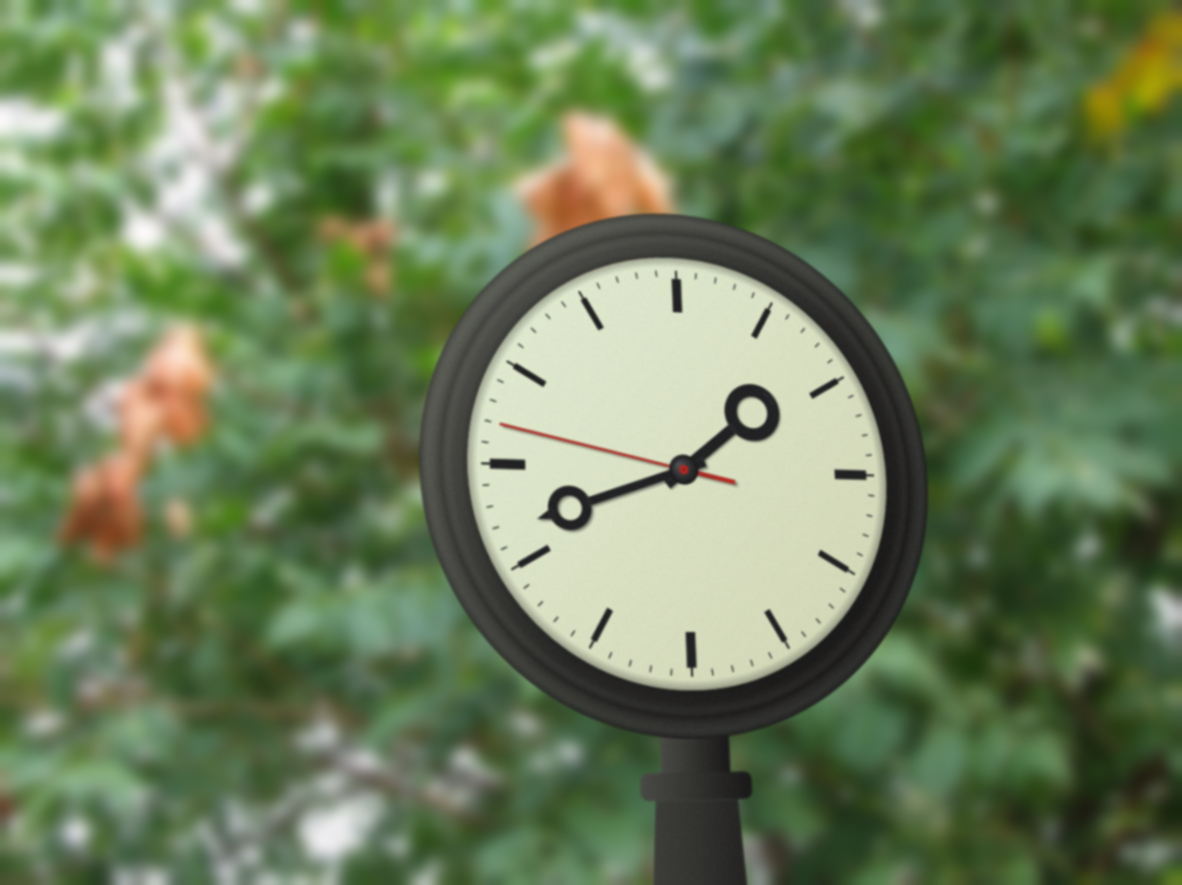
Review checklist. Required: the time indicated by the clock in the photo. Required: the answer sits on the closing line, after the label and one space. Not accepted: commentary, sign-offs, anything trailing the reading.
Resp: 1:41:47
